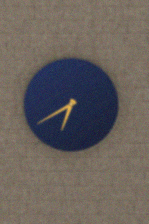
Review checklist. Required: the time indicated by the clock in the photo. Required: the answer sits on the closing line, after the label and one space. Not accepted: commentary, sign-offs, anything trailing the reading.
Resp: 6:40
